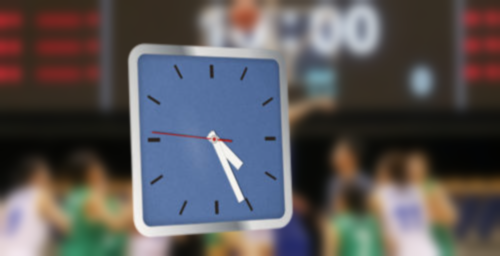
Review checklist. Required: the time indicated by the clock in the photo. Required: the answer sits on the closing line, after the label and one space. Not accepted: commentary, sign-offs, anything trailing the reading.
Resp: 4:25:46
